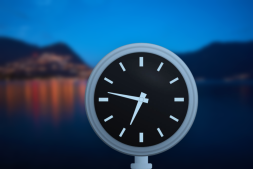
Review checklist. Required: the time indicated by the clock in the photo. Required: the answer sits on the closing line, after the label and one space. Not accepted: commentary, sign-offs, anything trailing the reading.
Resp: 6:47
